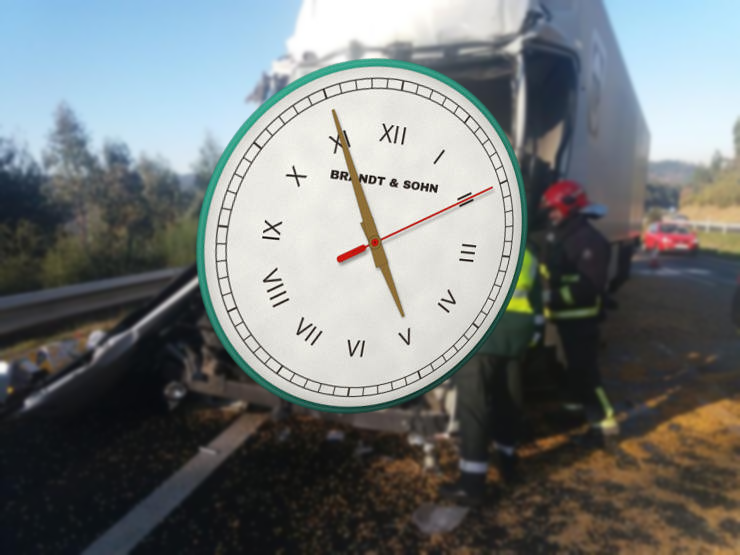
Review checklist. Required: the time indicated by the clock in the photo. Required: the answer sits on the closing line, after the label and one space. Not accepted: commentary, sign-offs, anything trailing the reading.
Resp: 4:55:10
